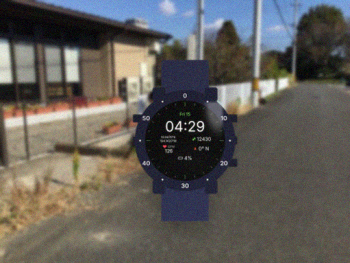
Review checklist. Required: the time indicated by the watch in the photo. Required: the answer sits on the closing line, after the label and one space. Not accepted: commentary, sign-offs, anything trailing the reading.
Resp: 4:29
